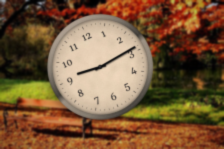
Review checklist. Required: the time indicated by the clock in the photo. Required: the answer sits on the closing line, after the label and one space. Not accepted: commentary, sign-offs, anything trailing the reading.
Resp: 9:14
